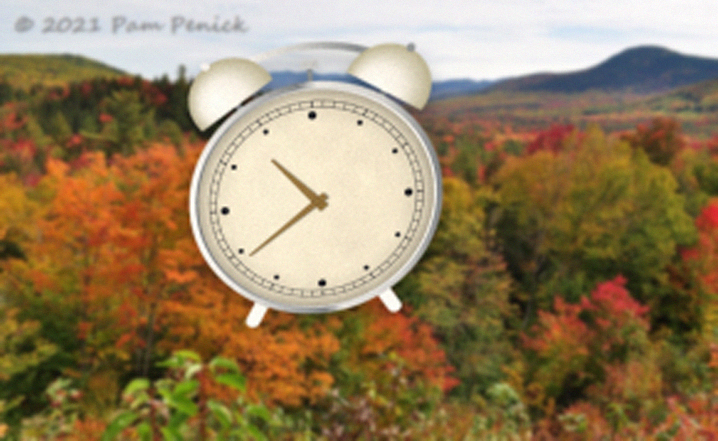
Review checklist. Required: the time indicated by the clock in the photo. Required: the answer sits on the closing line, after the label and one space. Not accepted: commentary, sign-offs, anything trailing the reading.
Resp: 10:39
